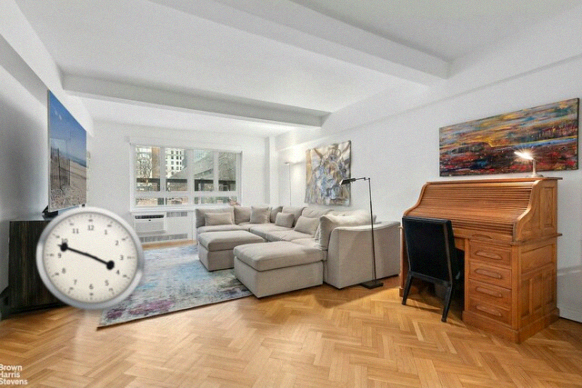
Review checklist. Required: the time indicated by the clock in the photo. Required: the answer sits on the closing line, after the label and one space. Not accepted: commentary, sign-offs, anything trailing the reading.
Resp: 3:48
